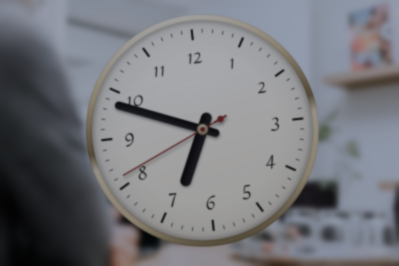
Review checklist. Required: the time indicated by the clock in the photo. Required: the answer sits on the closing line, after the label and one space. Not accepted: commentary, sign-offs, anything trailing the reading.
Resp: 6:48:41
